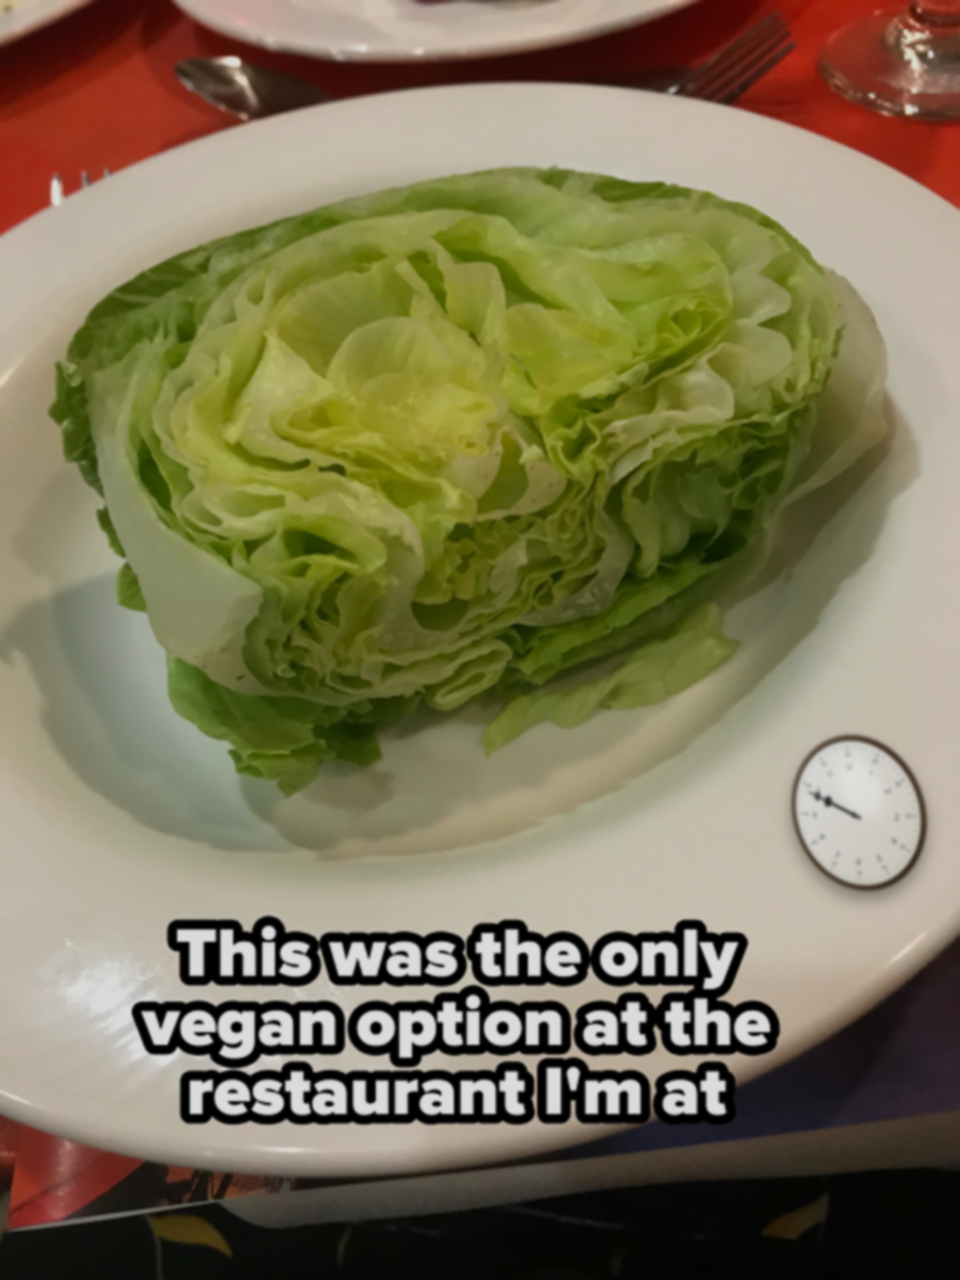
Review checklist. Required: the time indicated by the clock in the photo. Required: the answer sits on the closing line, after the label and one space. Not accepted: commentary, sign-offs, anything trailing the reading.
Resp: 9:49
